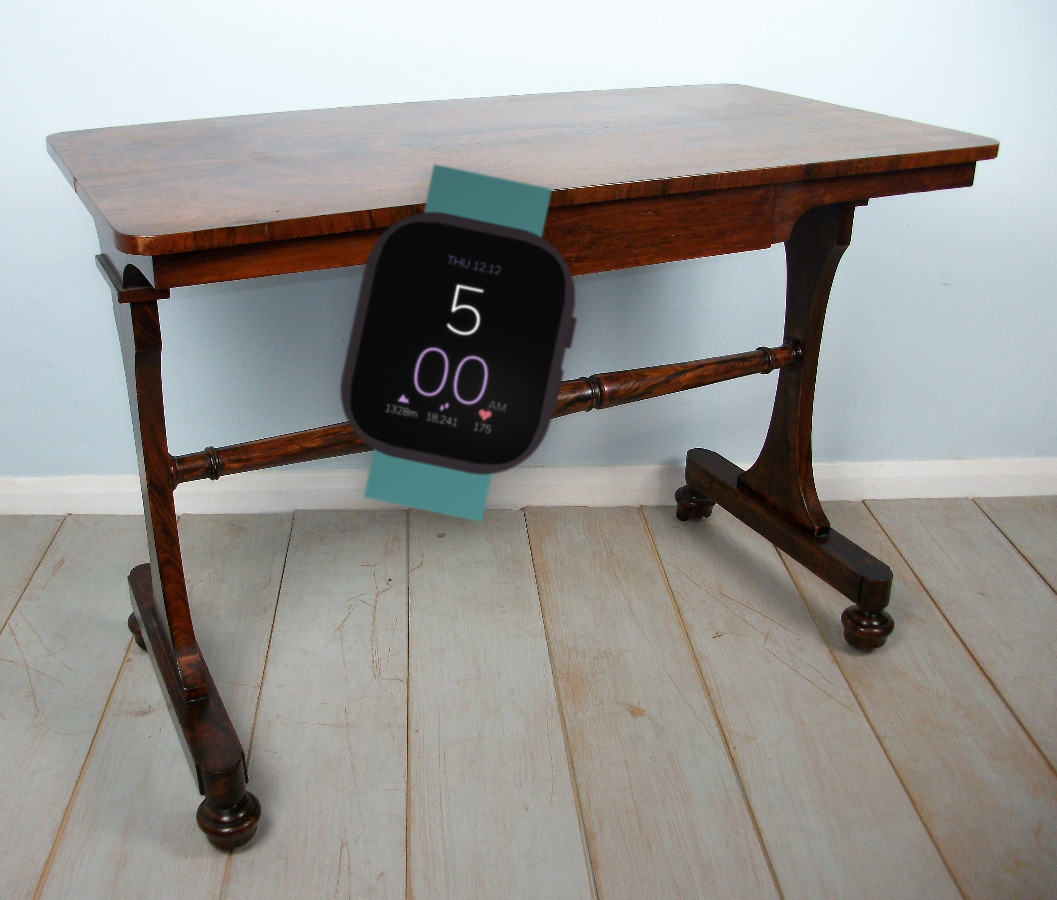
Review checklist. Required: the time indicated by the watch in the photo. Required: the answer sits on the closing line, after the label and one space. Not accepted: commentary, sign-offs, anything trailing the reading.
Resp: 5:00
